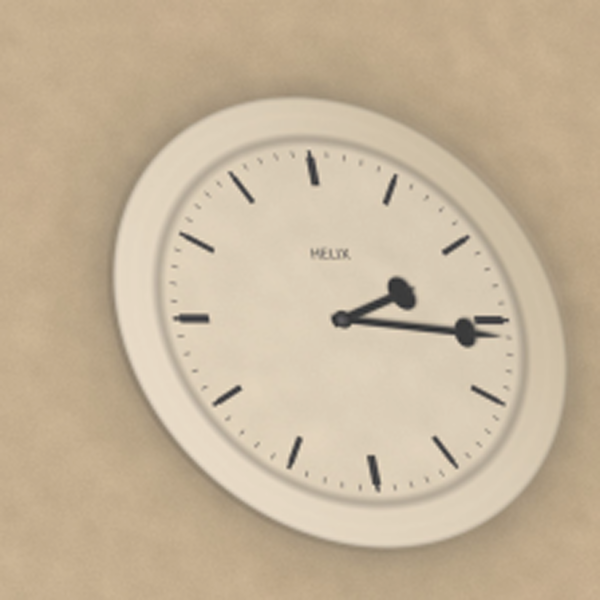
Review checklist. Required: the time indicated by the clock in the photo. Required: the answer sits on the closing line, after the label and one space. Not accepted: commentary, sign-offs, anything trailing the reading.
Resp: 2:16
